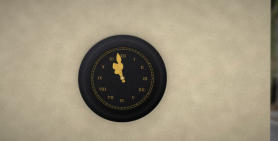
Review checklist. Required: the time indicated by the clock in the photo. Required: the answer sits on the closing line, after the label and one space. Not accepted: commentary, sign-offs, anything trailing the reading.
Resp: 10:58
